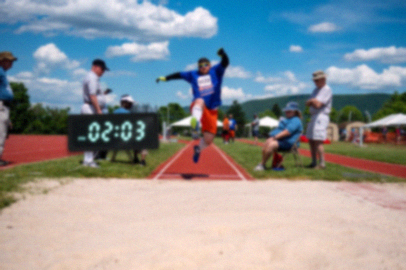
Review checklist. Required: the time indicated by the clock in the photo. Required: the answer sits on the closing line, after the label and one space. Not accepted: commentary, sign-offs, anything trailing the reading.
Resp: 2:03
